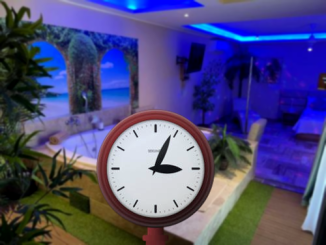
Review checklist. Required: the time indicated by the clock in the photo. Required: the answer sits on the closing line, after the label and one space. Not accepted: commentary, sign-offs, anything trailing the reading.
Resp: 3:04
